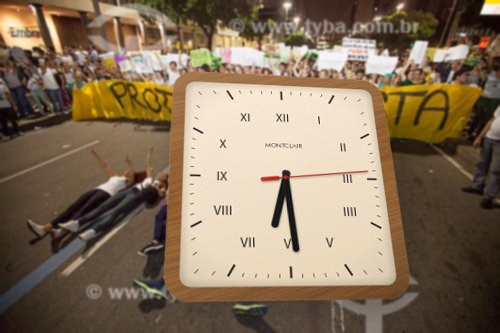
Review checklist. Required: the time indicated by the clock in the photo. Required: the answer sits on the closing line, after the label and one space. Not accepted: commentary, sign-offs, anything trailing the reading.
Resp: 6:29:14
